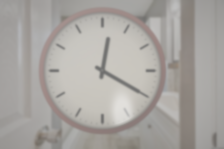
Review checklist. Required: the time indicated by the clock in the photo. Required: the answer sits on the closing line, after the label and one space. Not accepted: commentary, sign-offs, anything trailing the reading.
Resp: 12:20
